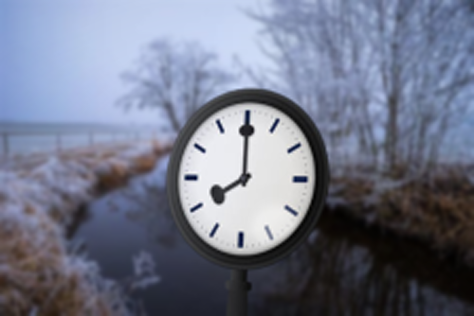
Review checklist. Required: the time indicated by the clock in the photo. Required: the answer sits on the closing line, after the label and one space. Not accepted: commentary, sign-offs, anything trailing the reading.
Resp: 8:00
